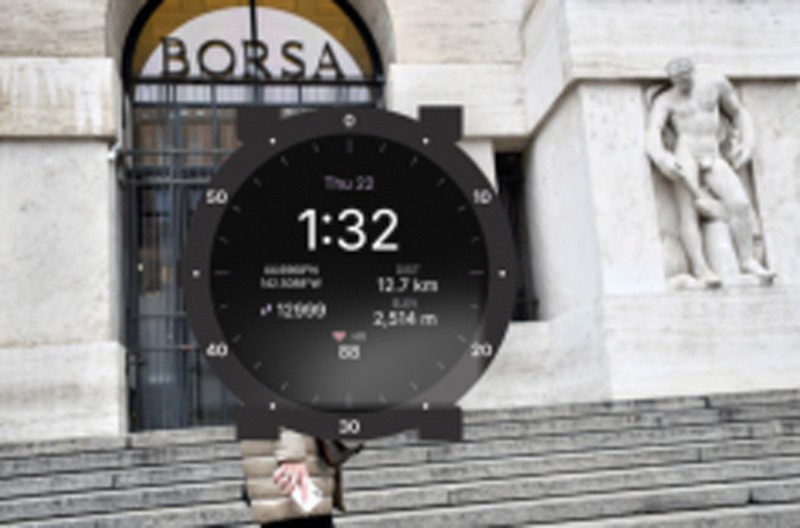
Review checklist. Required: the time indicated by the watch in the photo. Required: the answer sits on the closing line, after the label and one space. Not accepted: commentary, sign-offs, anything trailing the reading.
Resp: 1:32
